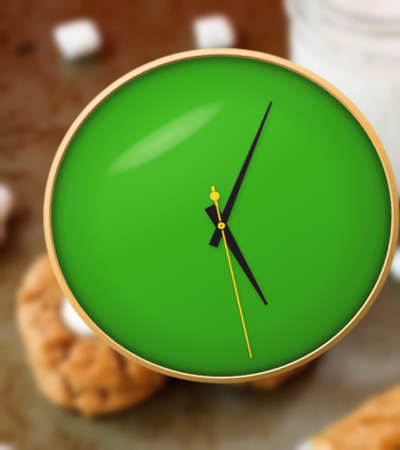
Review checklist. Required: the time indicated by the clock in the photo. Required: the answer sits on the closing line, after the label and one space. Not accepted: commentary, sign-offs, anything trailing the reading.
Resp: 5:03:28
